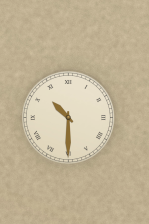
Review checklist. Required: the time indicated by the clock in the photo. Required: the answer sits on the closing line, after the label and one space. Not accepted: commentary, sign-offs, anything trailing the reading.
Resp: 10:30
